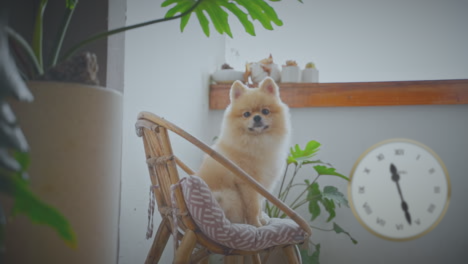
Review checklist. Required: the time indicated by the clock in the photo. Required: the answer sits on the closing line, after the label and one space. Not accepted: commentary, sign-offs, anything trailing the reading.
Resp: 11:27
